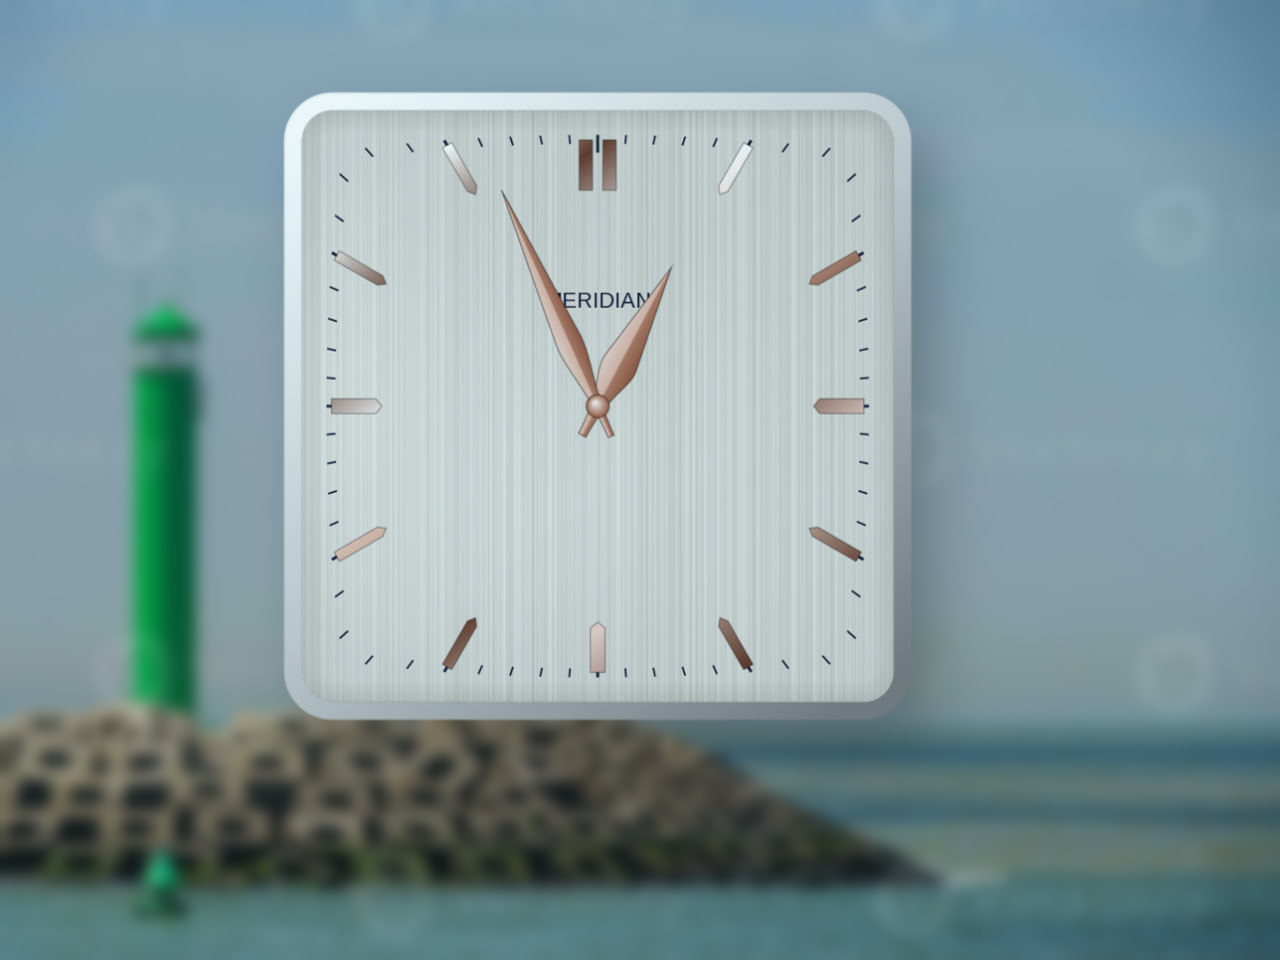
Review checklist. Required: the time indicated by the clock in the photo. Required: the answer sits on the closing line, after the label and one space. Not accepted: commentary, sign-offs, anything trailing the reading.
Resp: 12:56
